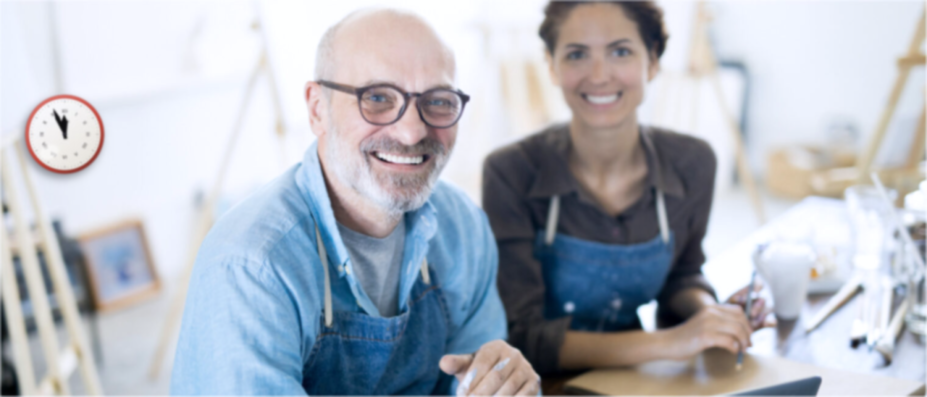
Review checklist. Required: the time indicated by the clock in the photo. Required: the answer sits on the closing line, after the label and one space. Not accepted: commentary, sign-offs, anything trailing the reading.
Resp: 11:56
